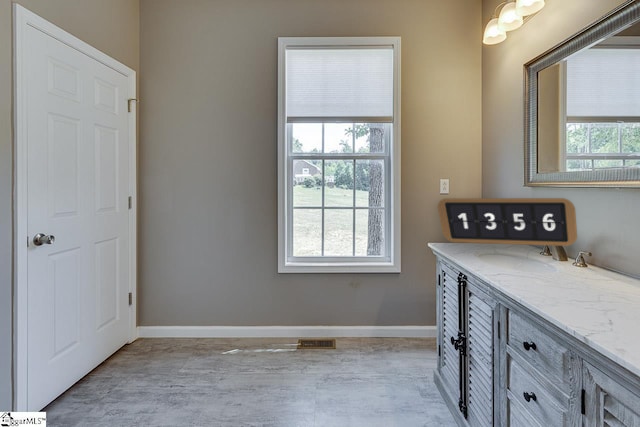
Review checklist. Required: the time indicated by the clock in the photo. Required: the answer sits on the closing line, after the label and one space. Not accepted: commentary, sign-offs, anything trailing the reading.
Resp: 13:56
